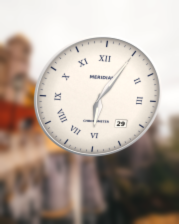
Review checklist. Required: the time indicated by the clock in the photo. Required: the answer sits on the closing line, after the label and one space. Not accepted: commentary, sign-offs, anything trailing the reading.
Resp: 6:05
